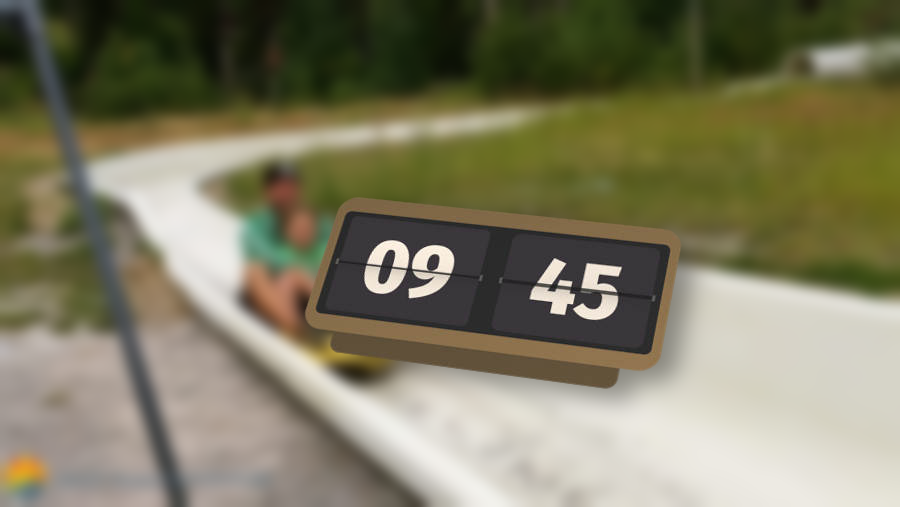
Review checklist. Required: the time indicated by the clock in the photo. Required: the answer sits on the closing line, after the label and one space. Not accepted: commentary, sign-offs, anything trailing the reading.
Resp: 9:45
